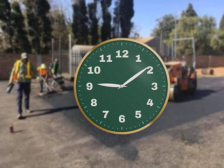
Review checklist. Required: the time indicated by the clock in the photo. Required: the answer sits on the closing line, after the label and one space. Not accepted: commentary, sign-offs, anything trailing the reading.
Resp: 9:09
